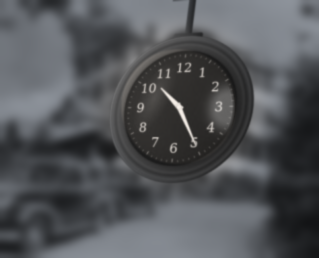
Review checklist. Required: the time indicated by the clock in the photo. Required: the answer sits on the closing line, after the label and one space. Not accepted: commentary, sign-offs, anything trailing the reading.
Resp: 10:25
